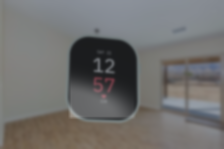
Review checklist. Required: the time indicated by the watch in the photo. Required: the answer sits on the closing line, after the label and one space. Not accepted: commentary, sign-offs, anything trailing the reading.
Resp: 12:57
